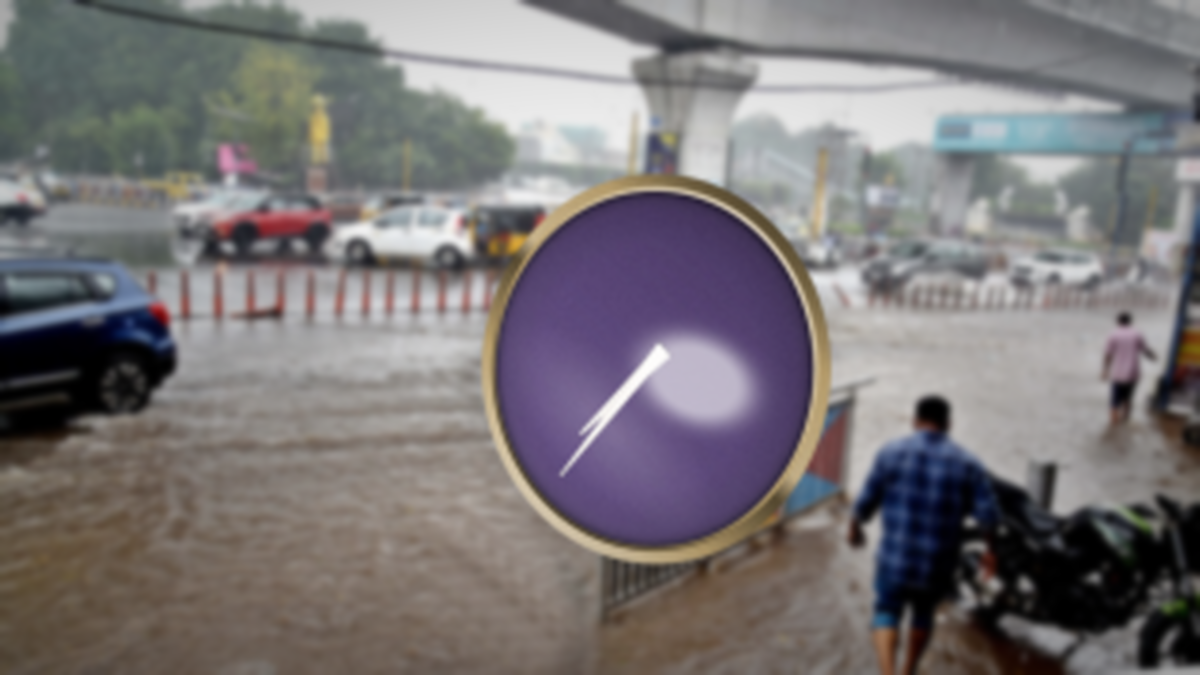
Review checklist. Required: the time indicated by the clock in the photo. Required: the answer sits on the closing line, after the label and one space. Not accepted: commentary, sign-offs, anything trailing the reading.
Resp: 7:37
